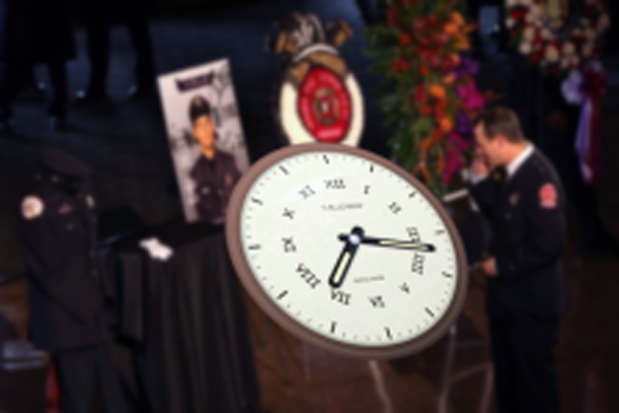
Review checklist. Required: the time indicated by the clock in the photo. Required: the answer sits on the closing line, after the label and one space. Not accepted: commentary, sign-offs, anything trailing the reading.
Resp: 7:17
